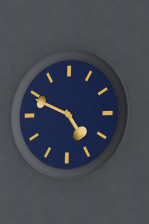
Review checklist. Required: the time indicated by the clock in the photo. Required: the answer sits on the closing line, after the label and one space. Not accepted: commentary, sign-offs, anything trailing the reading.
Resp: 4:49
